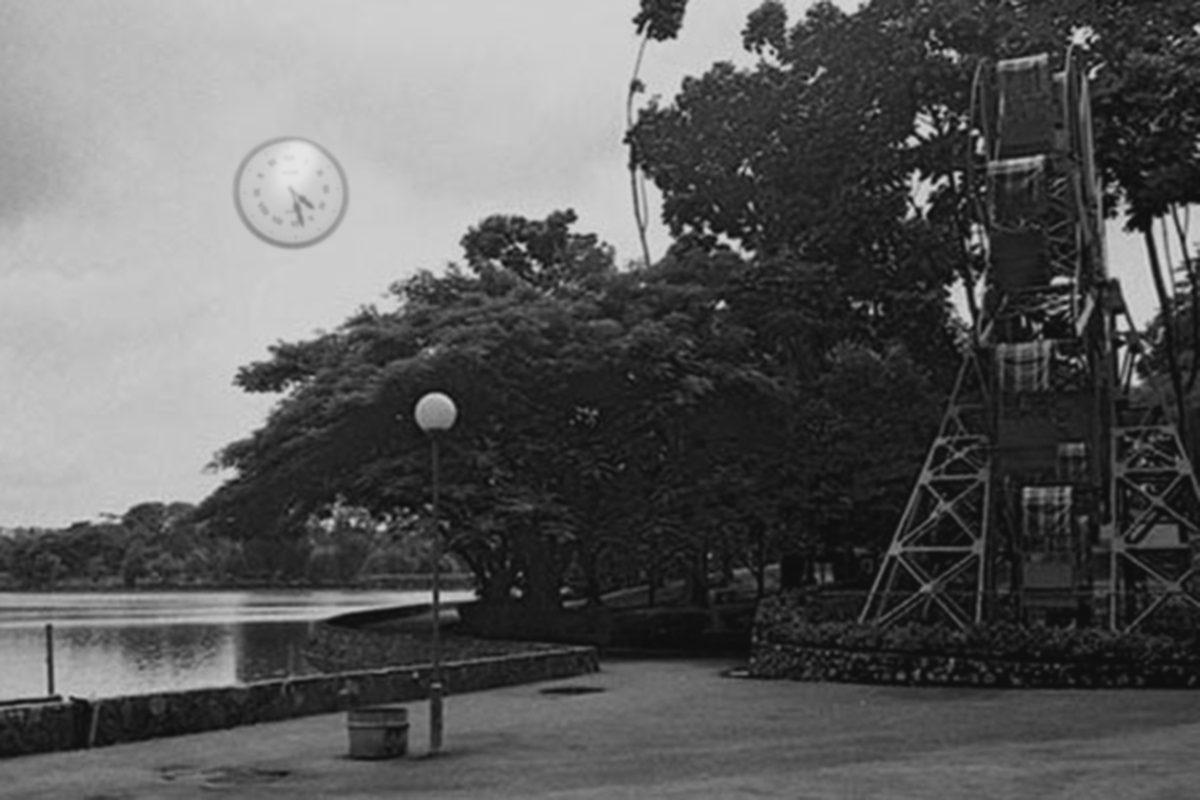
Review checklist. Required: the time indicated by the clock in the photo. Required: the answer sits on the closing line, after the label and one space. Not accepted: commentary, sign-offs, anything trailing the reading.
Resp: 4:28
